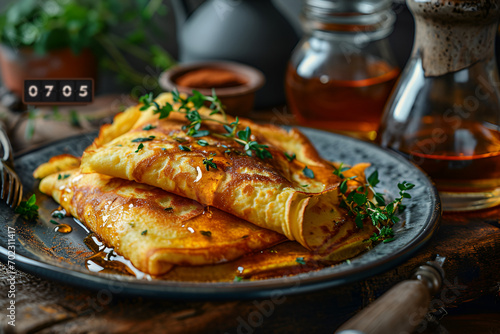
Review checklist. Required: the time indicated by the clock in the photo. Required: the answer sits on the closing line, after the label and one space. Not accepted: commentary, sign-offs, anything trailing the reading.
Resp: 7:05
